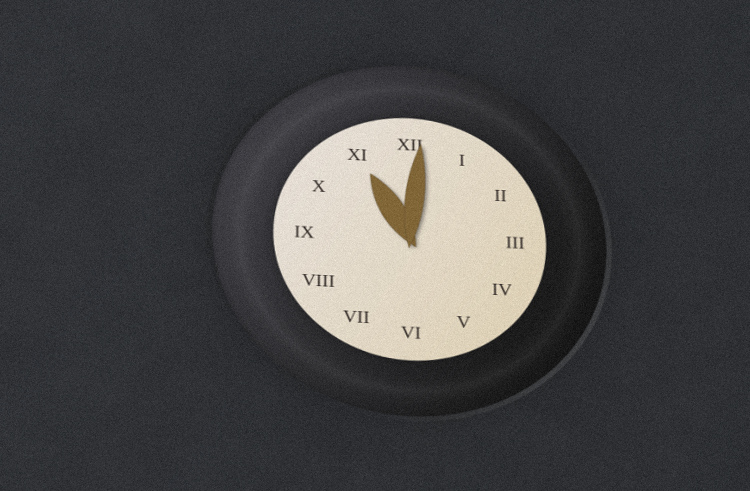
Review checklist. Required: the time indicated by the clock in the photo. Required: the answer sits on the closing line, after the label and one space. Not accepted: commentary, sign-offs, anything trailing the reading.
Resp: 11:01
